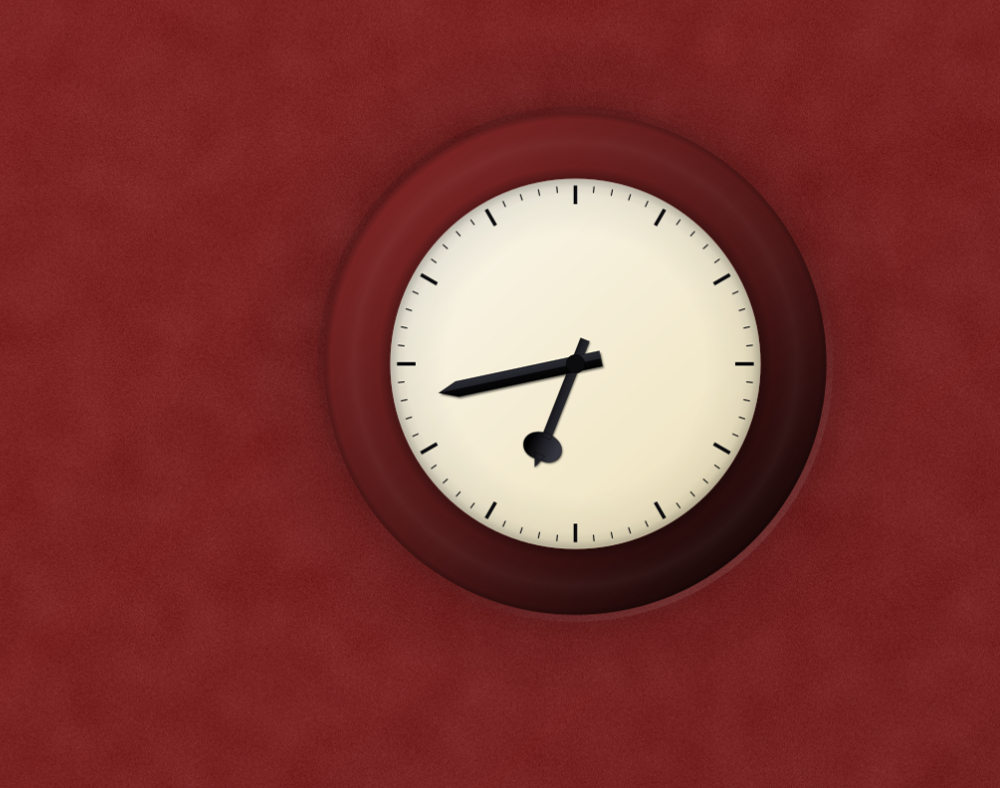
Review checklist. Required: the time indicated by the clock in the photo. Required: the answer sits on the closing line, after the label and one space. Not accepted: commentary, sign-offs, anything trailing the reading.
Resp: 6:43
